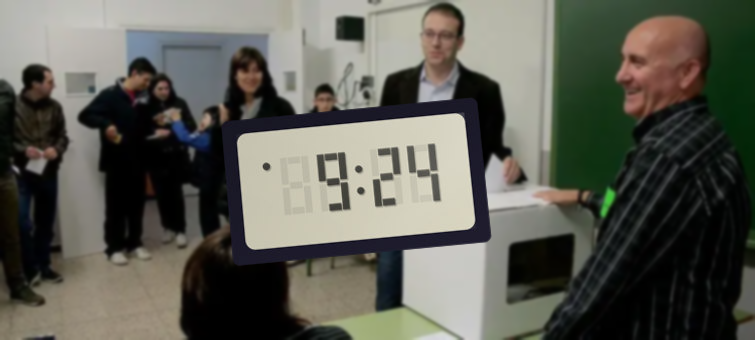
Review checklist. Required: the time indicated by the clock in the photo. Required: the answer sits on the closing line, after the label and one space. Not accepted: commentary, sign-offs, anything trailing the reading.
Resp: 9:24
